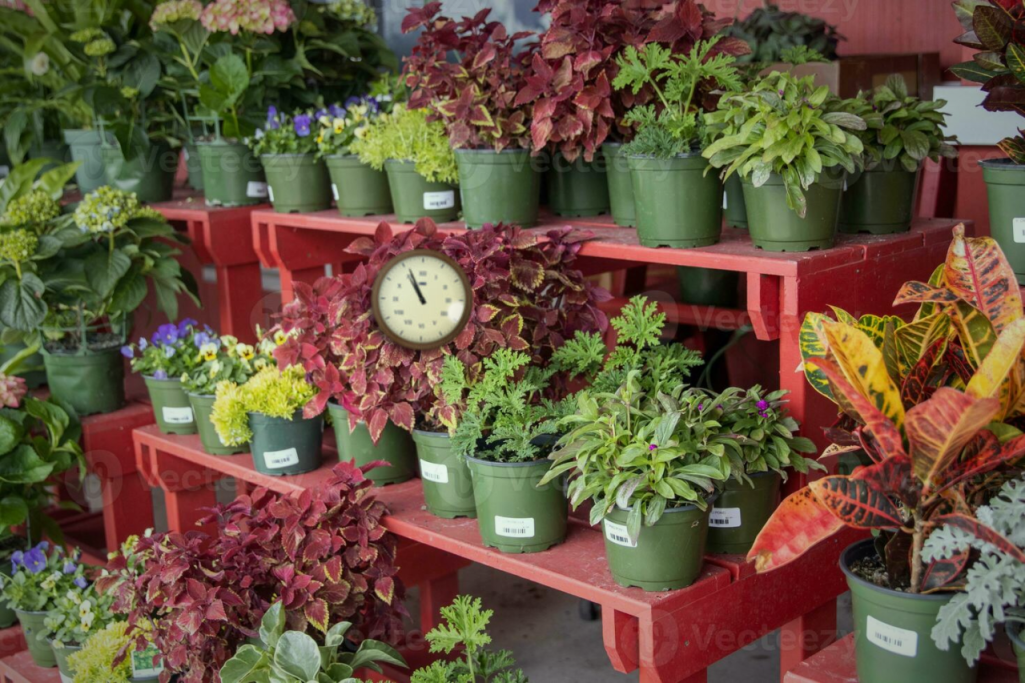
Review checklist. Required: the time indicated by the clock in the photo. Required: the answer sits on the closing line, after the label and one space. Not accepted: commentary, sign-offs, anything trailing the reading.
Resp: 10:56
